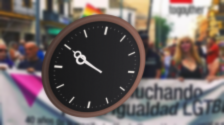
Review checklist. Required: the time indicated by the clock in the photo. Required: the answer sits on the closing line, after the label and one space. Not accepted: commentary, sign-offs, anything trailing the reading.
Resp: 9:50
